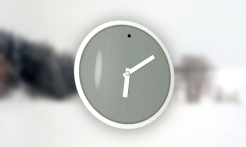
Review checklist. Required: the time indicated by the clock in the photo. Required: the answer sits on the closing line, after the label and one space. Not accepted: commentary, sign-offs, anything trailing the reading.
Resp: 6:09
